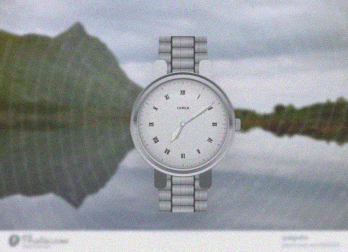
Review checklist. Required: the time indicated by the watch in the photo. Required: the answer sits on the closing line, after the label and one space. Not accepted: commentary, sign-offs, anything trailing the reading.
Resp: 7:09
